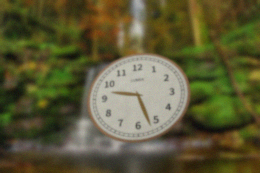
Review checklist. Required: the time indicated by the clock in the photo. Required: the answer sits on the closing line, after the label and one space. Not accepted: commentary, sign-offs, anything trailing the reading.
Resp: 9:27
